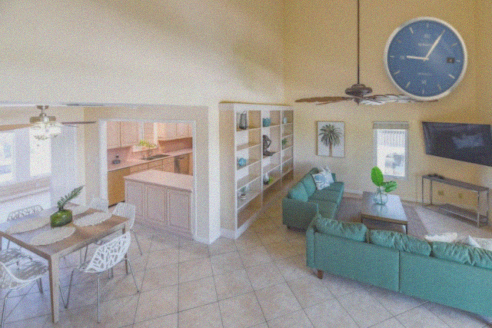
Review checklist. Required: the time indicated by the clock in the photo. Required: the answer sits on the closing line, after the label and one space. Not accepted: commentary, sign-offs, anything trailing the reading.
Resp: 9:05
